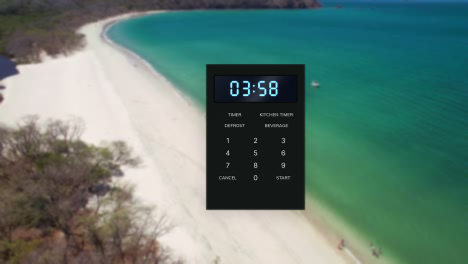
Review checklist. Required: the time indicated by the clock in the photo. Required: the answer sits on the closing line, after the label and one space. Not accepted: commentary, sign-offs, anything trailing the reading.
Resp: 3:58
